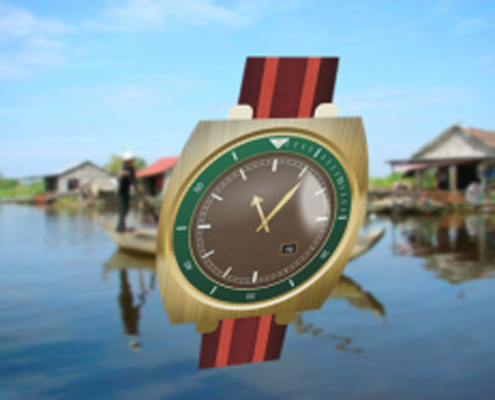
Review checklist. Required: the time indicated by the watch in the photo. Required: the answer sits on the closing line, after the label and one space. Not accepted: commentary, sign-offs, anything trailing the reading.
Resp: 11:06
